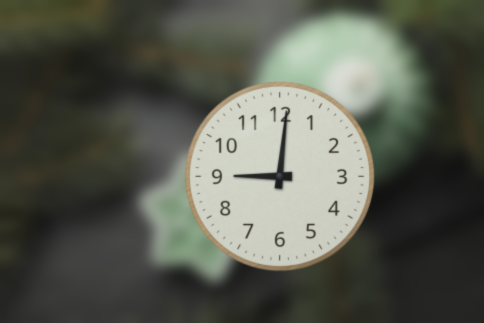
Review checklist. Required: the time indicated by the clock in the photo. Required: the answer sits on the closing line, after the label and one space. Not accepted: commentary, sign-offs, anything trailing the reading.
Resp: 9:01
